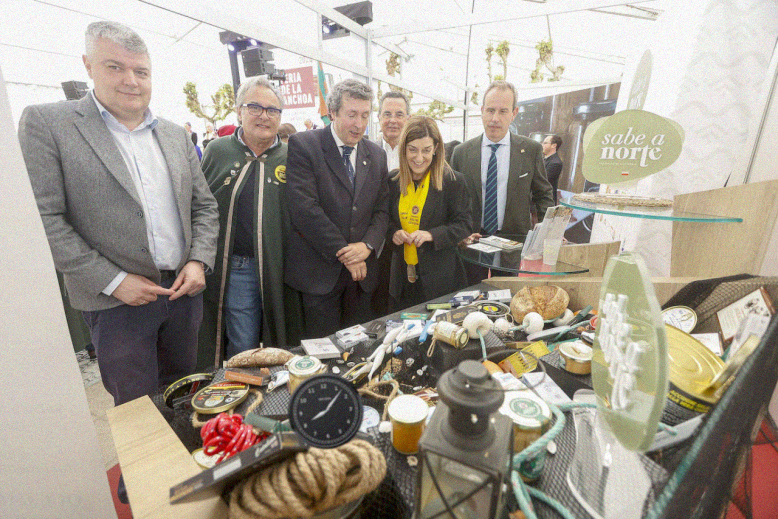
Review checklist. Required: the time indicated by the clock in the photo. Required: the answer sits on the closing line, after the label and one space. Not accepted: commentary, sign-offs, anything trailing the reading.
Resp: 8:07
